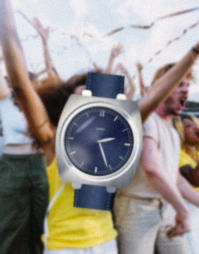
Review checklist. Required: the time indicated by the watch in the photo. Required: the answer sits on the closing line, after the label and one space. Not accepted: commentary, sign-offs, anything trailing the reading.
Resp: 2:26
